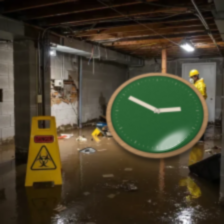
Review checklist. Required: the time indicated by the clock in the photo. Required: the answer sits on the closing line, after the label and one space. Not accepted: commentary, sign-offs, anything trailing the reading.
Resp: 2:50
